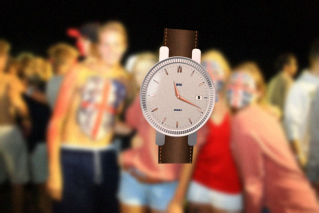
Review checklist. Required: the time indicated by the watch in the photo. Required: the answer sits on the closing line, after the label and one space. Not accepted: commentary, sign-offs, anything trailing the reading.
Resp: 11:19
